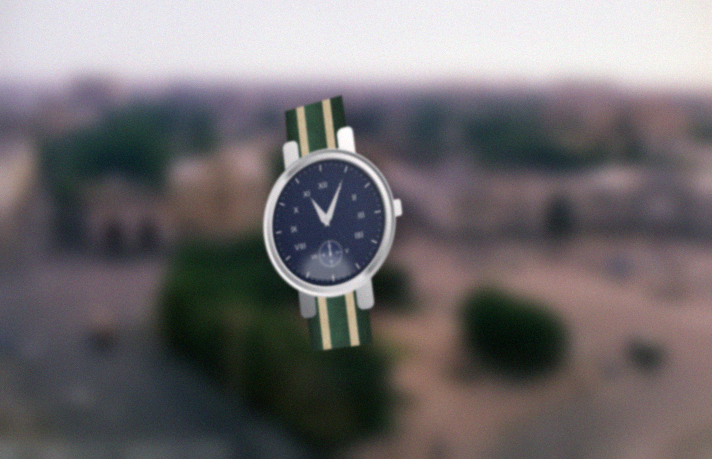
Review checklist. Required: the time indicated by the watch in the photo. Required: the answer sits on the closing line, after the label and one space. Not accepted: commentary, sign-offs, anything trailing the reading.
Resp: 11:05
